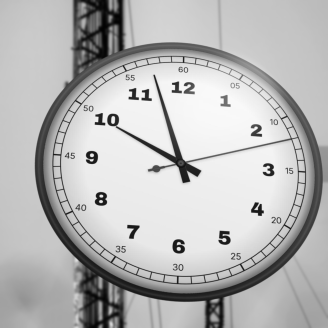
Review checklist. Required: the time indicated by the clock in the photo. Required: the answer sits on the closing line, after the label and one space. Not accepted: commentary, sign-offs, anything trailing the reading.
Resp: 9:57:12
